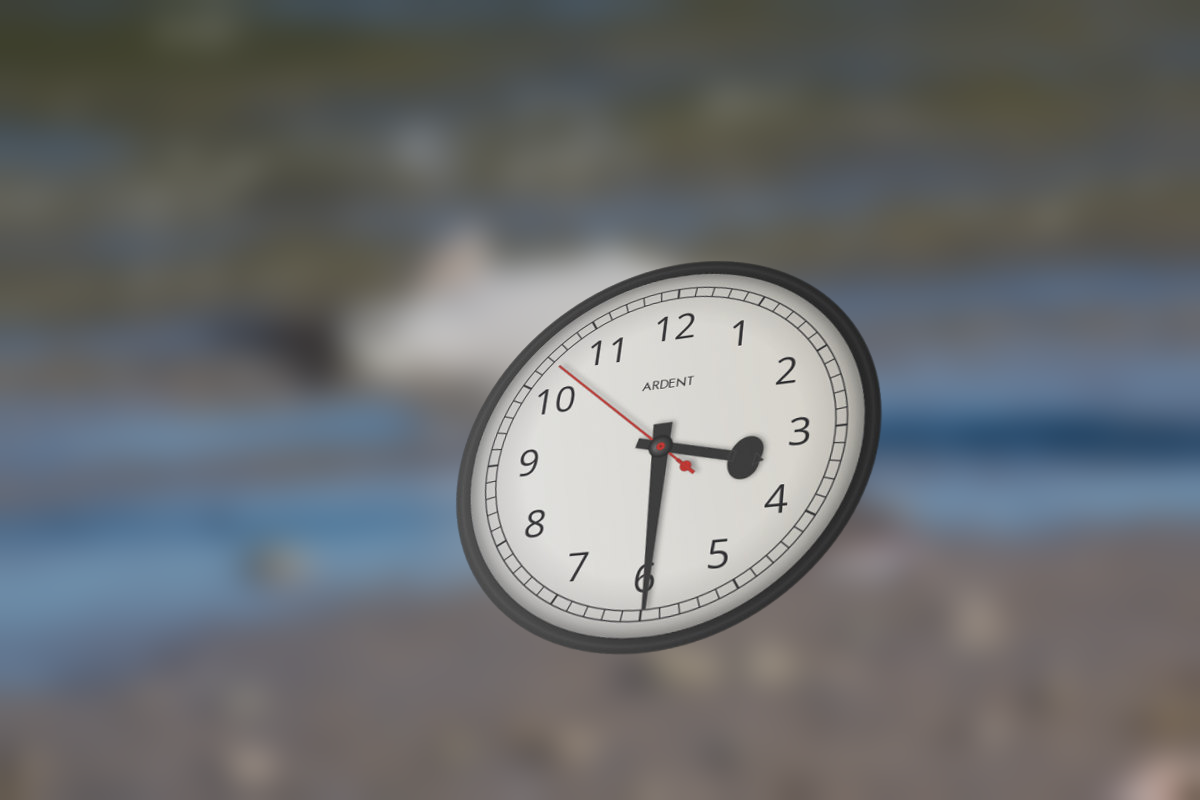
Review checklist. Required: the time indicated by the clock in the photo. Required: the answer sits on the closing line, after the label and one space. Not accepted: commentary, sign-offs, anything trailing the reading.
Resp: 3:29:52
